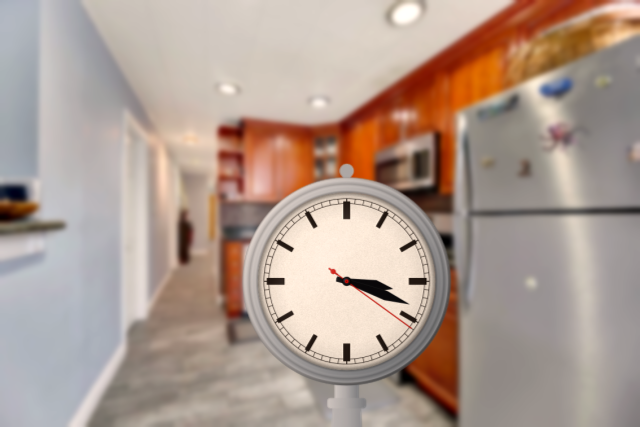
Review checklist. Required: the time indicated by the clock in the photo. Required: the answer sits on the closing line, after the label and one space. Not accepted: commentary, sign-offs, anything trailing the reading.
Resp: 3:18:21
